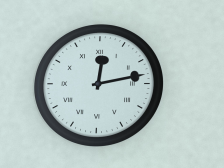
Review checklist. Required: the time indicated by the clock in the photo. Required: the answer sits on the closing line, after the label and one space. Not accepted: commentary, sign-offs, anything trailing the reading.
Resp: 12:13
